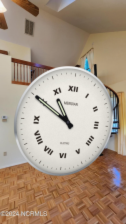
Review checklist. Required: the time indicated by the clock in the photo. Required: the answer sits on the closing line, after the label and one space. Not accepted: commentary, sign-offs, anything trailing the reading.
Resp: 10:50
